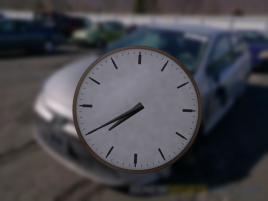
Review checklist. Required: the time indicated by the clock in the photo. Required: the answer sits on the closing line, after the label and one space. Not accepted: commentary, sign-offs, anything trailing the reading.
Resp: 7:40
